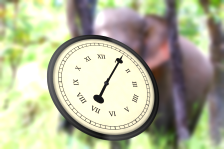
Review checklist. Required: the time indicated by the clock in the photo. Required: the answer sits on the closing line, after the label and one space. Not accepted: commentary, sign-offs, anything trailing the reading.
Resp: 7:06
